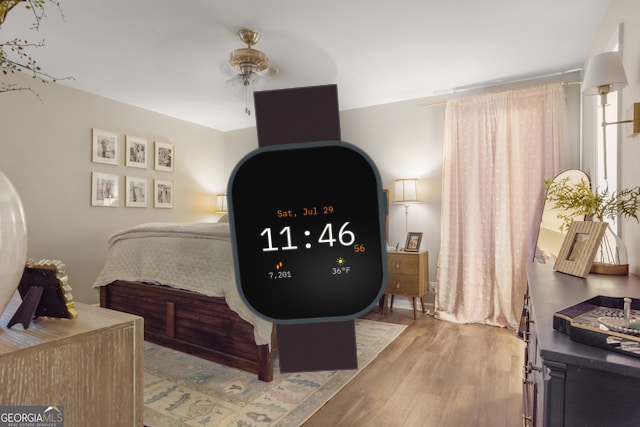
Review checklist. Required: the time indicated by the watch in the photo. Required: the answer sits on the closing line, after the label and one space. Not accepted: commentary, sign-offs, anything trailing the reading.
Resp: 11:46:56
